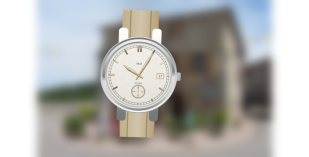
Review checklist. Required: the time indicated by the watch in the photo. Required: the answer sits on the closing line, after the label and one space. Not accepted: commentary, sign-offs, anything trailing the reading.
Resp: 10:05
